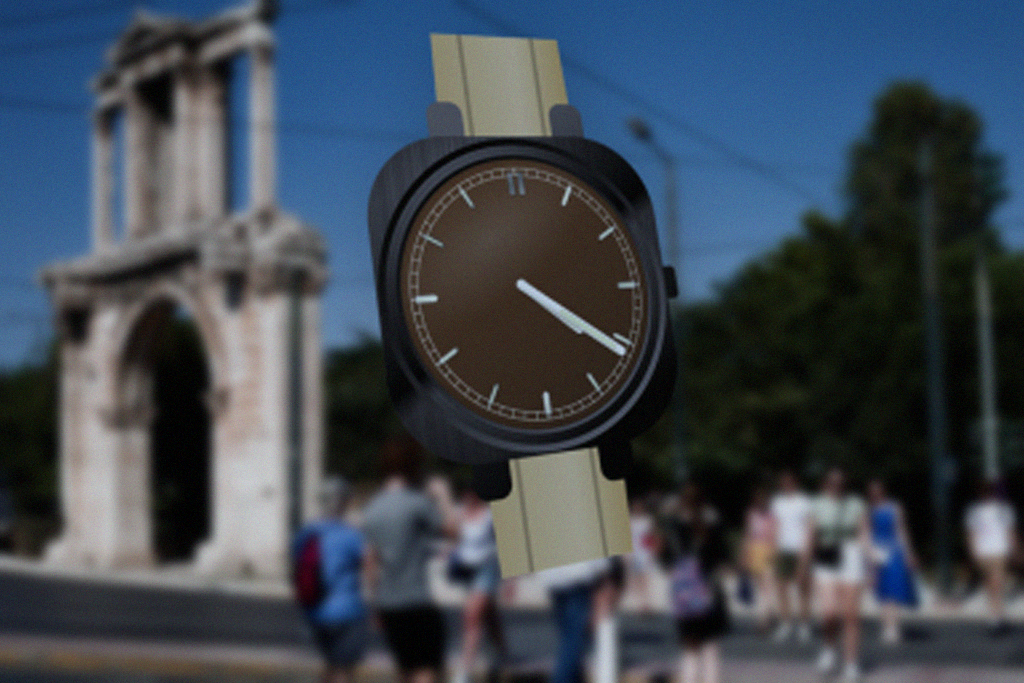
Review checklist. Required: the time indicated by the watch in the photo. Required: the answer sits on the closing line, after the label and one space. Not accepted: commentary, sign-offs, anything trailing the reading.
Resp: 4:21
